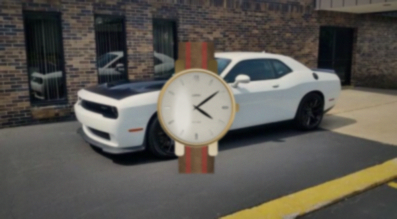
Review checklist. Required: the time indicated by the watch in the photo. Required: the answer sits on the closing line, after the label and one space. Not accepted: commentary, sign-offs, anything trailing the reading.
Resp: 4:09
